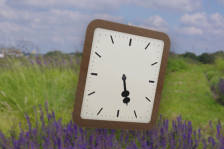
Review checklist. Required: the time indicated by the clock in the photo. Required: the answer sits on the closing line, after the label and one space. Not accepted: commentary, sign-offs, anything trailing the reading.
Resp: 5:27
